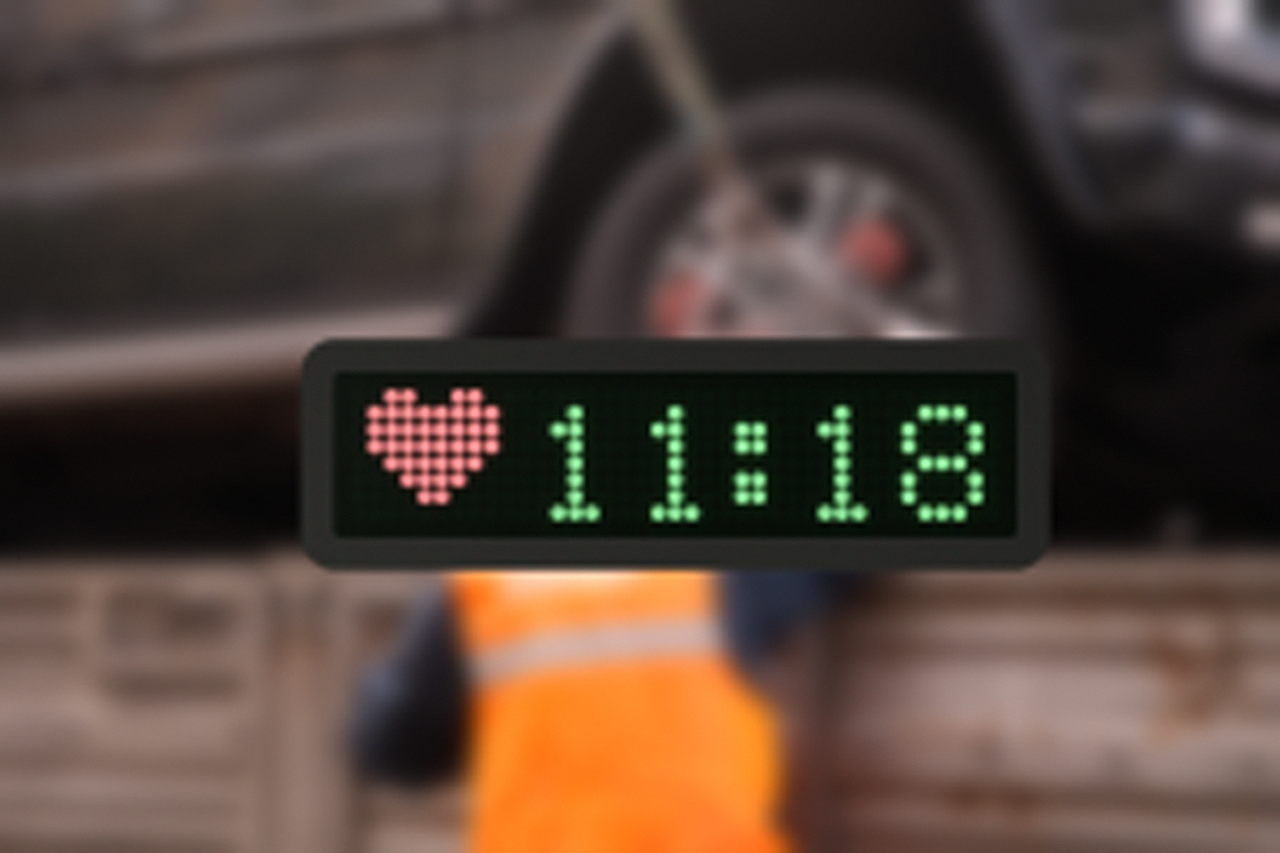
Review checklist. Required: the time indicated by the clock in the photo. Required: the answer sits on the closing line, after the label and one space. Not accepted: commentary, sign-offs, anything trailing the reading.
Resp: 11:18
